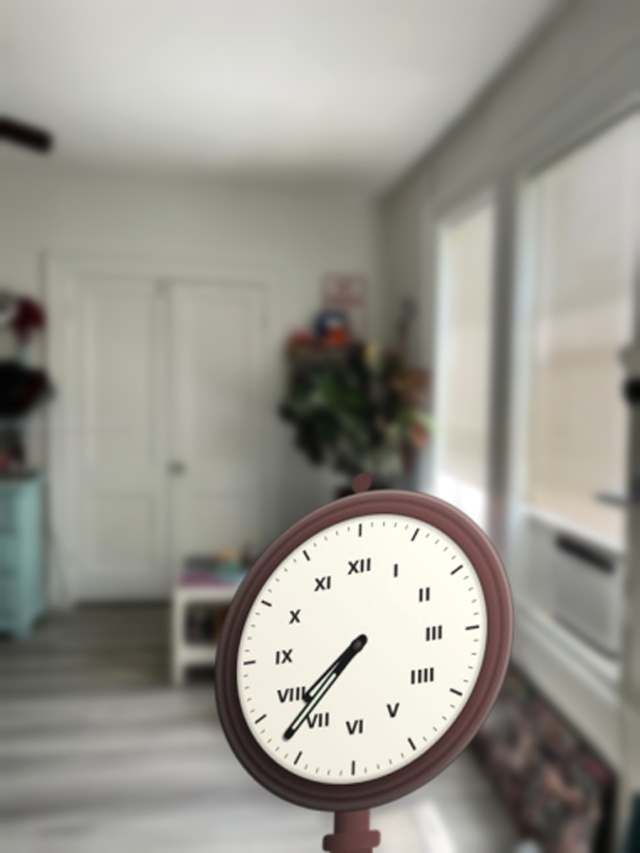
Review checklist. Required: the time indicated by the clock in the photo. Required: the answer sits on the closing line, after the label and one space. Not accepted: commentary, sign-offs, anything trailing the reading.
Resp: 7:37
